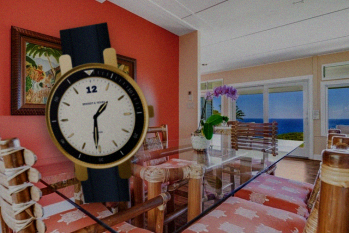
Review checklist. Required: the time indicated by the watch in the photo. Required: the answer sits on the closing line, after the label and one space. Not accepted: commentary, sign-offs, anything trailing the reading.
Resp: 1:31
